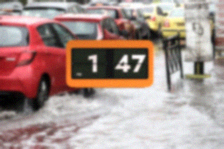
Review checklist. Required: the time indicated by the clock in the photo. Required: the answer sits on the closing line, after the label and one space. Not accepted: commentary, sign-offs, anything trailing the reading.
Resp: 1:47
